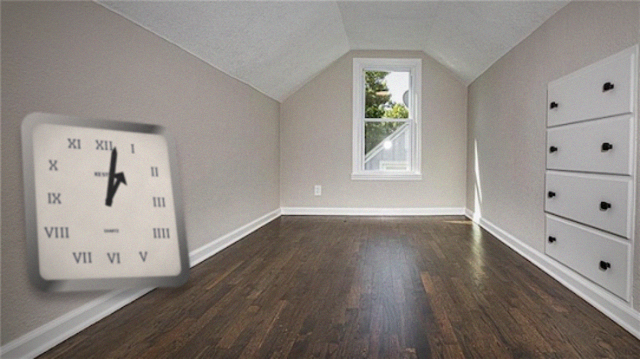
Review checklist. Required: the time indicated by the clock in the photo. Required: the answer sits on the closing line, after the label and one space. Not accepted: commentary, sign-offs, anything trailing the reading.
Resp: 1:02
